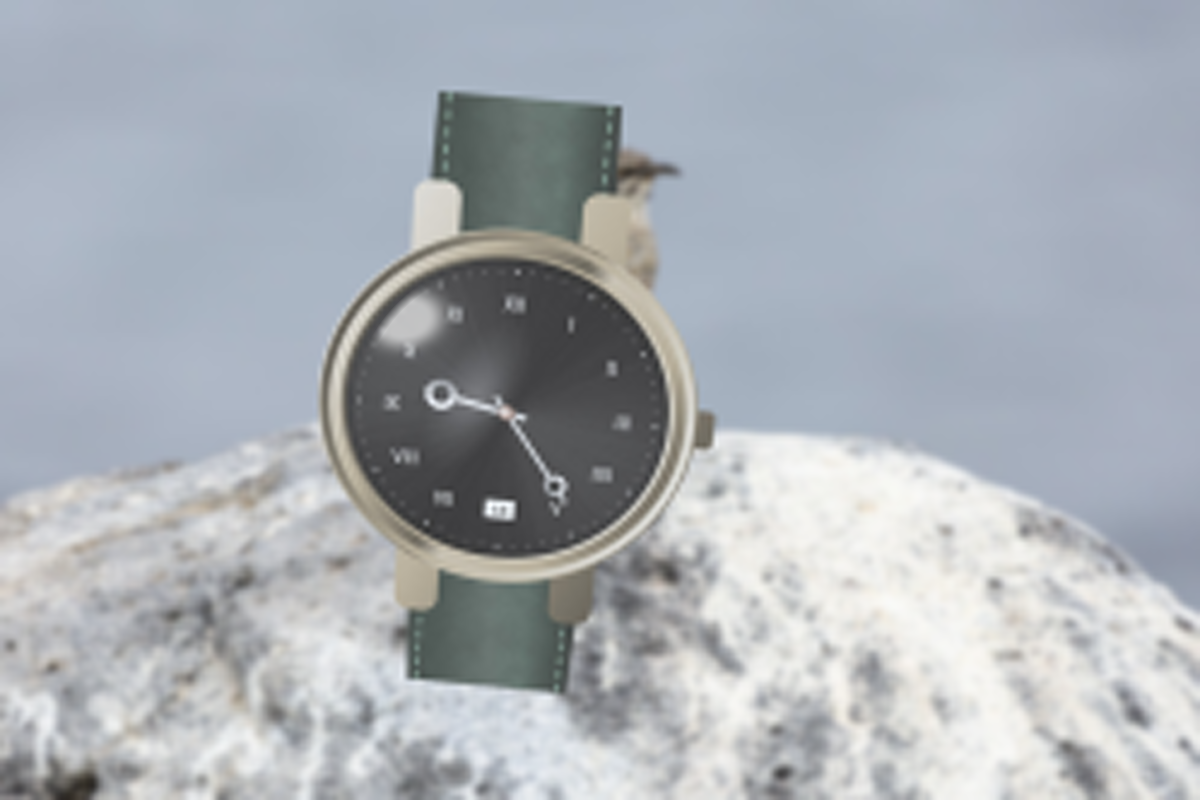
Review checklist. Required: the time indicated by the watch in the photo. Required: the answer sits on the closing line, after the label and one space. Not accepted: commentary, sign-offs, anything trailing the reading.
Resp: 9:24
